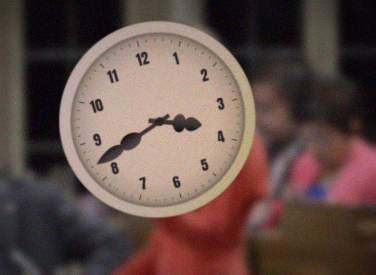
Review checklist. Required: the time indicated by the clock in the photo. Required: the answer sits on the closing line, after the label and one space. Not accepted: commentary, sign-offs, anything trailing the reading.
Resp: 3:42
